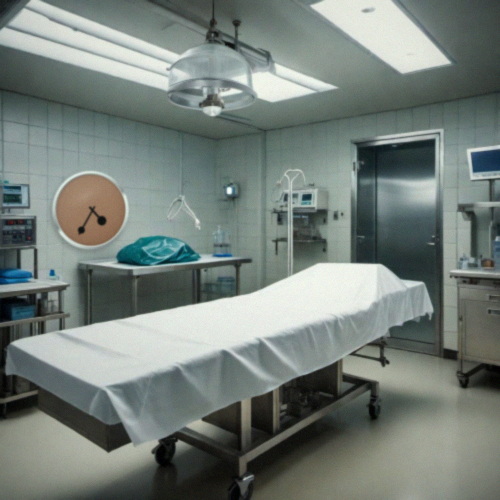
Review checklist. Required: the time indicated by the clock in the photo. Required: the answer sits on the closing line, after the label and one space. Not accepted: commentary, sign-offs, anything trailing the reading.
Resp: 4:35
